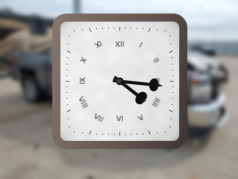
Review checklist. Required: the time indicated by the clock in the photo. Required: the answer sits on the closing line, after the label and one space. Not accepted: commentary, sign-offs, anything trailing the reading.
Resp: 4:16
